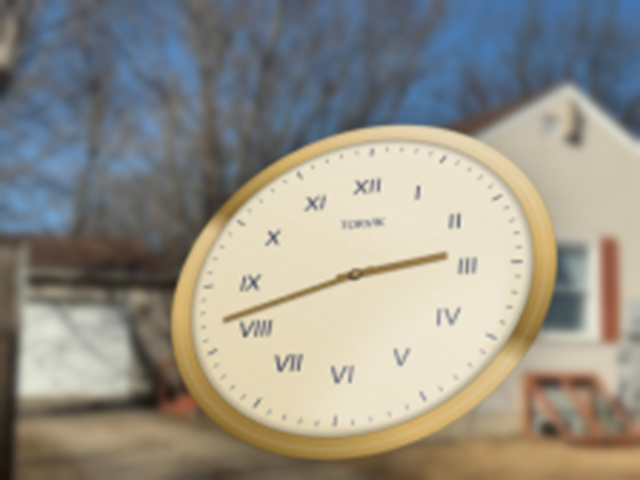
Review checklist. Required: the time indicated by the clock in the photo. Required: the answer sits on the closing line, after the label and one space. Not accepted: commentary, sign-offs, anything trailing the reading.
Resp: 2:42
